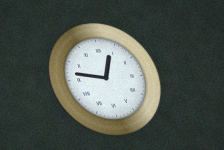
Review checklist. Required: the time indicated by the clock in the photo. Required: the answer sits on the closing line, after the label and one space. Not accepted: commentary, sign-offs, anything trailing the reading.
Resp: 12:47
